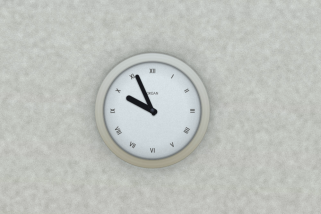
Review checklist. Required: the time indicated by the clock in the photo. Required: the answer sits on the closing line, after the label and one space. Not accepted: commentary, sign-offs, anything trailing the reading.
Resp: 9:56
